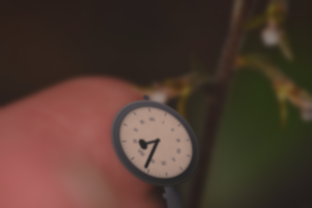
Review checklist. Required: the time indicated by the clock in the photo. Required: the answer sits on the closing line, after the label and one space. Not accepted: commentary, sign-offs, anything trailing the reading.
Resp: 8:36
